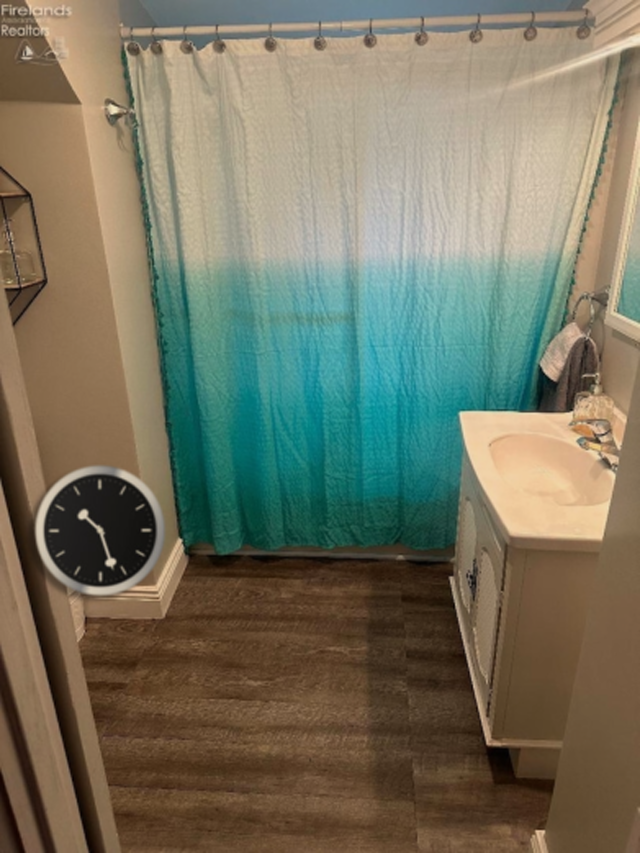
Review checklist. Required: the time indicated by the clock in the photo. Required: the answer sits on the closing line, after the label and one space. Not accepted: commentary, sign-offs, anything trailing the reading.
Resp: 10:27
